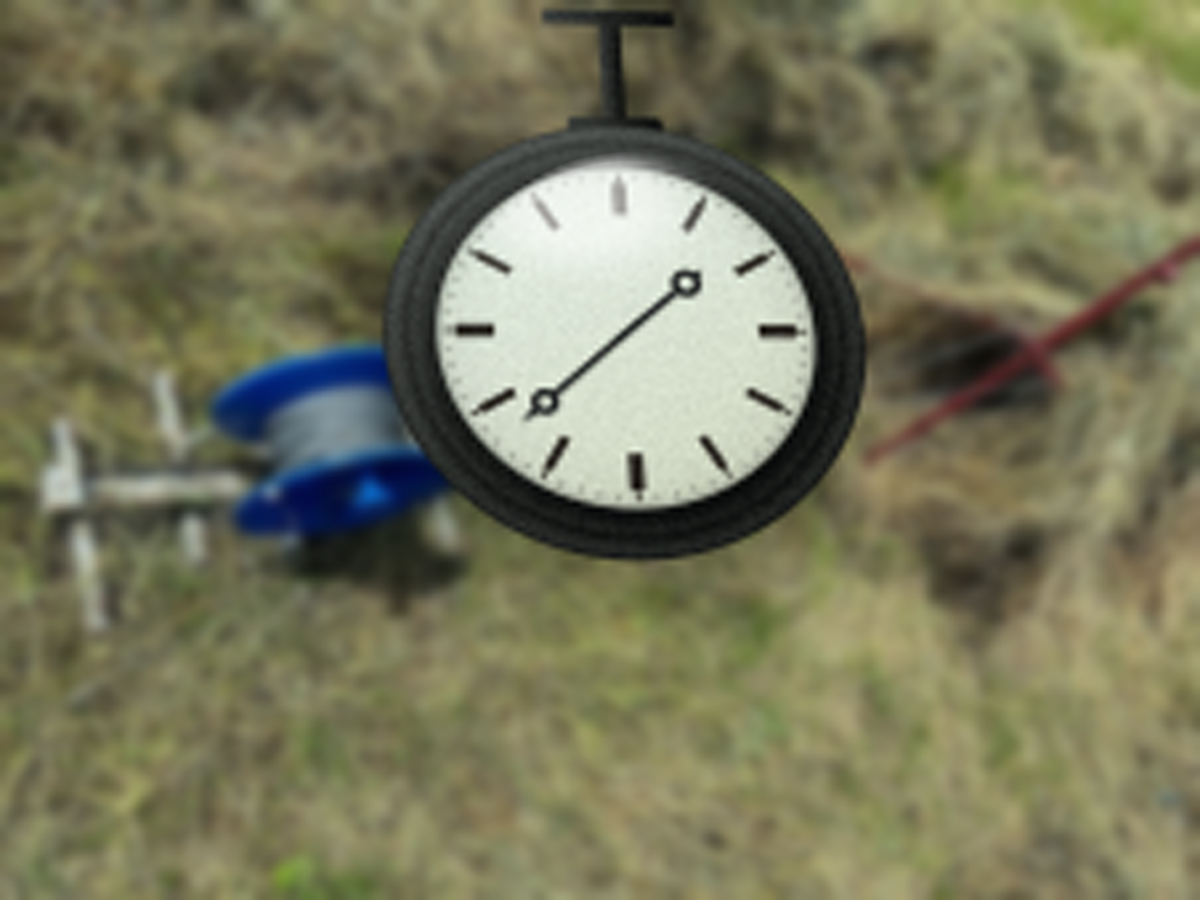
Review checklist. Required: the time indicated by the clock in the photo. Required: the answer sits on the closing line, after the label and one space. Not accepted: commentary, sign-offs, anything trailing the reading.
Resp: 1:38
